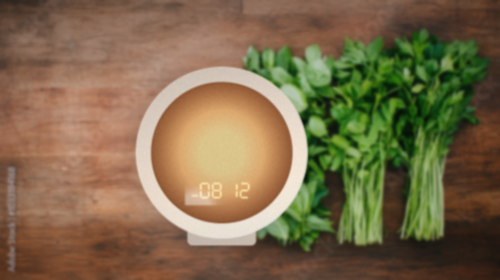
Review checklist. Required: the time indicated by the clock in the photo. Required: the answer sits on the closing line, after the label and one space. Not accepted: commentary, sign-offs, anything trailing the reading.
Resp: 8:12
